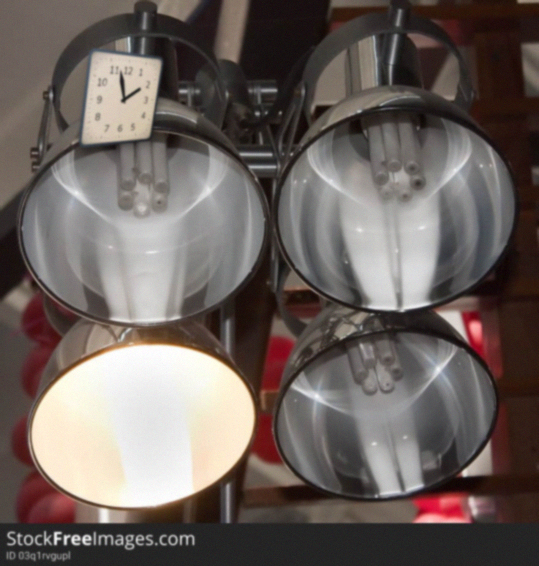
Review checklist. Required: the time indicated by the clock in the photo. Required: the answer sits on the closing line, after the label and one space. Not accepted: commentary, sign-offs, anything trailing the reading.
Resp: 1:57
